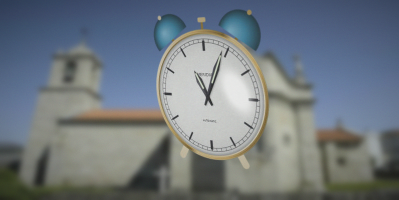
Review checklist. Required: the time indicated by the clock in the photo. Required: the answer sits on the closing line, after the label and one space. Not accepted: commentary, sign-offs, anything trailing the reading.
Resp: 11:04
